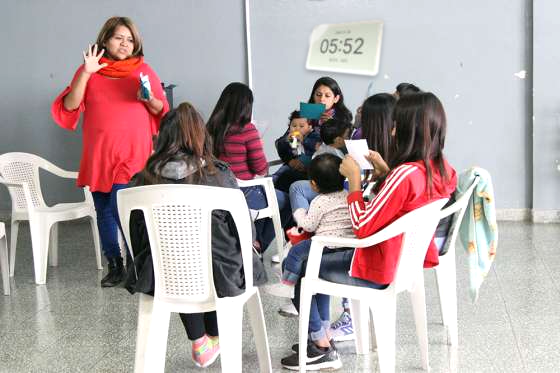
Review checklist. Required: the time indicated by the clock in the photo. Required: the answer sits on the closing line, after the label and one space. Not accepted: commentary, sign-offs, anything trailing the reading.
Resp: 5:52
